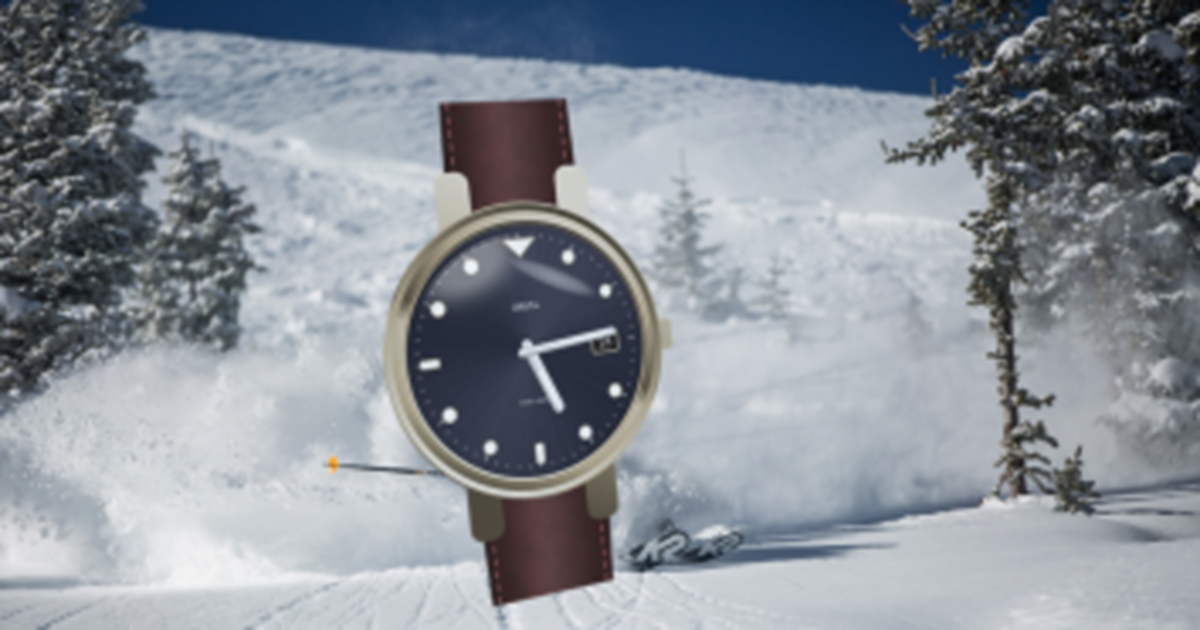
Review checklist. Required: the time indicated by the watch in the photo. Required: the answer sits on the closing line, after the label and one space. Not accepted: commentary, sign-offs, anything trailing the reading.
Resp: 5:14
